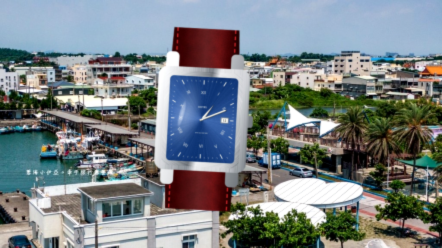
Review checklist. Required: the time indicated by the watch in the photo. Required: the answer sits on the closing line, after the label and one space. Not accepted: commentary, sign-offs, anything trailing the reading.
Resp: 1:11
